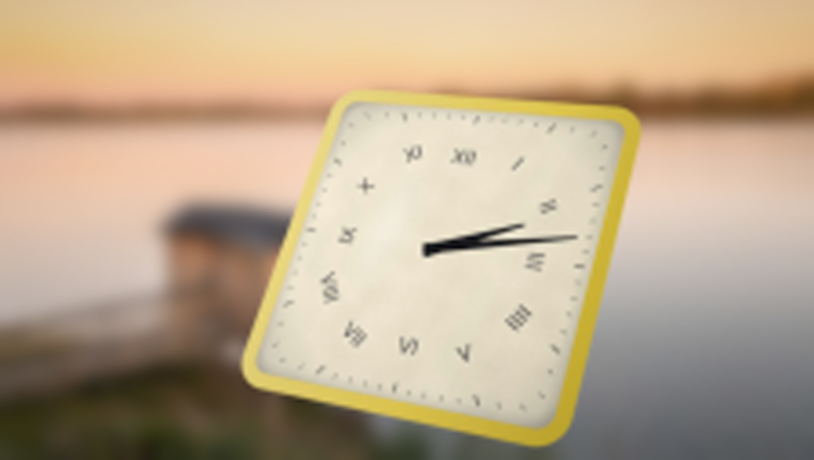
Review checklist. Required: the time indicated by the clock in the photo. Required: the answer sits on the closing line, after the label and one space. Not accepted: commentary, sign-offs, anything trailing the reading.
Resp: 2:13
